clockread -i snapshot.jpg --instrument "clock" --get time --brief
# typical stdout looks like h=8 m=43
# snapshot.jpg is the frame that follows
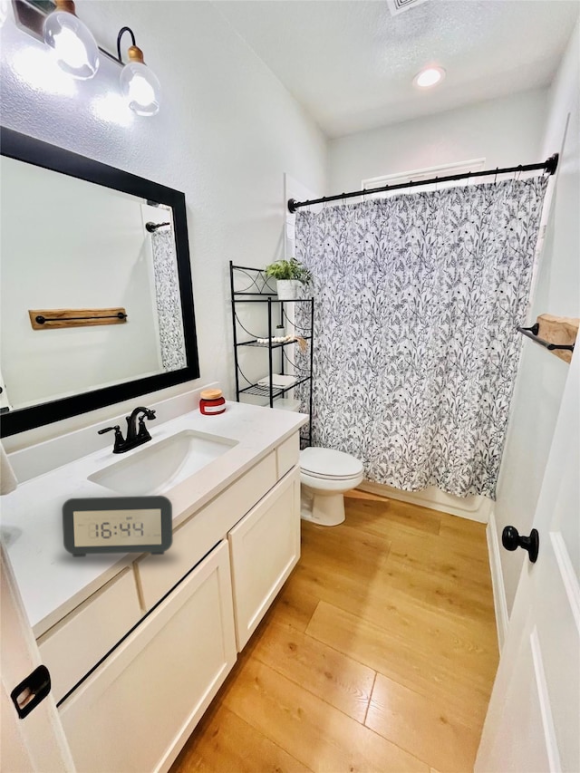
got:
h=16 m=44
